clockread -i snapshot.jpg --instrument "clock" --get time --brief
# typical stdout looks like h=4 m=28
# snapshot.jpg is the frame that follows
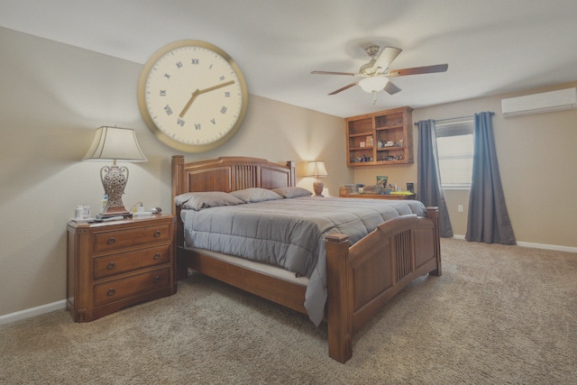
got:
h=7 m=12
